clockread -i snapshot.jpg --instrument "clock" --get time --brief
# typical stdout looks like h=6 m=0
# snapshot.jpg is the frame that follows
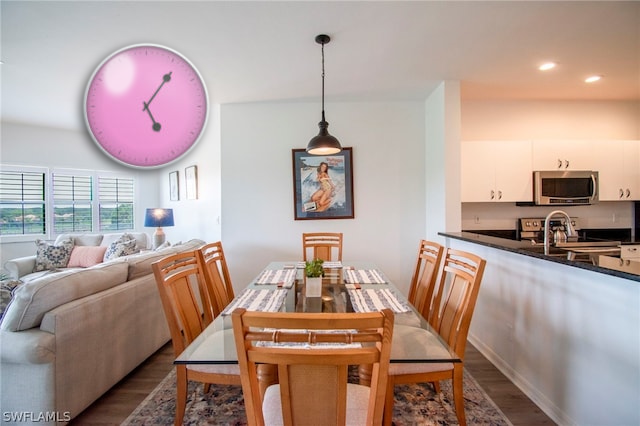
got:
h=5 m=6
